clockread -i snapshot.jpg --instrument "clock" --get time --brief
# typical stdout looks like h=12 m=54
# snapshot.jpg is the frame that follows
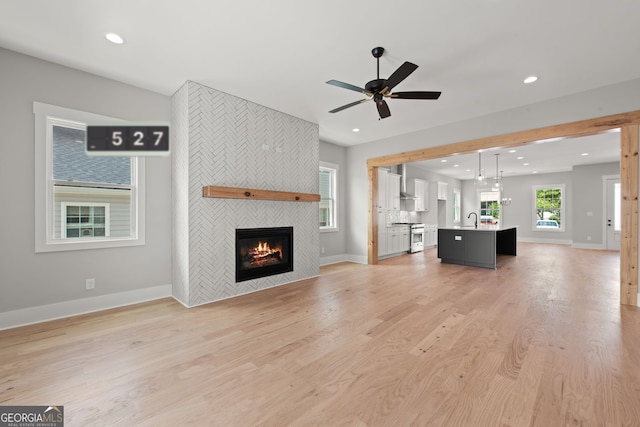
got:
h=5 m=27
